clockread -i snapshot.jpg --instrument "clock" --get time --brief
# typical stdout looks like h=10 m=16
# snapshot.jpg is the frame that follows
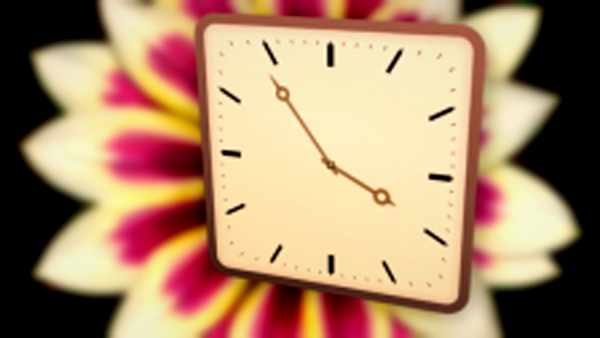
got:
h=3 m=54
